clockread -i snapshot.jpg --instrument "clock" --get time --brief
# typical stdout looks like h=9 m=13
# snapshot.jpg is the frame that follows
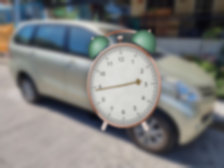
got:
h=2 m=44
